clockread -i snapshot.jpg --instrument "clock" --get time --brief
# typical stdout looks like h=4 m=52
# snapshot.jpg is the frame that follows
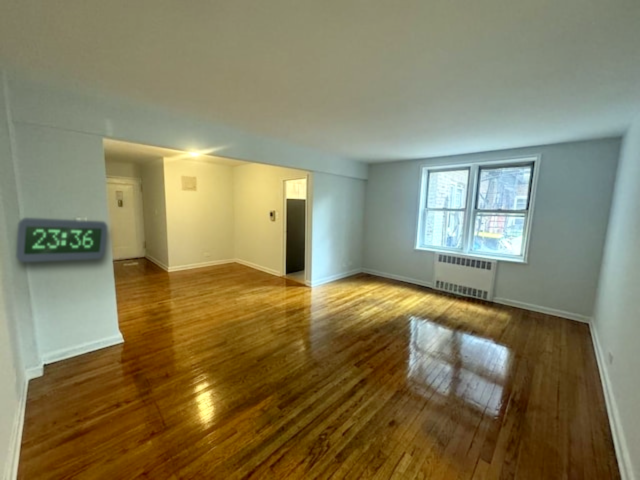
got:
h=23 m=36
